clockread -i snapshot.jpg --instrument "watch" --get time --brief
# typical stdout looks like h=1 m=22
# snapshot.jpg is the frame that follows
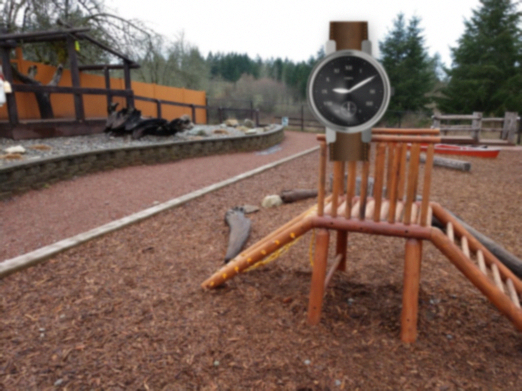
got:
h=9 m=10
